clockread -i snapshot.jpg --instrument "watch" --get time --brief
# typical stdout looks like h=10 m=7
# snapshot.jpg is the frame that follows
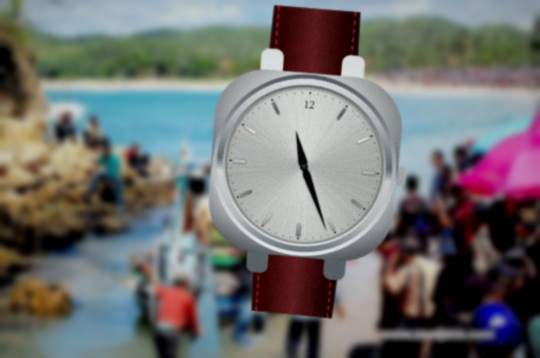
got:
h=11 m=26
